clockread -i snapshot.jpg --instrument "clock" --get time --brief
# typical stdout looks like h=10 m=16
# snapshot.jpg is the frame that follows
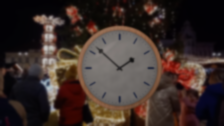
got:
h=1 m=52
